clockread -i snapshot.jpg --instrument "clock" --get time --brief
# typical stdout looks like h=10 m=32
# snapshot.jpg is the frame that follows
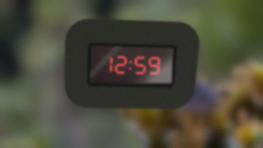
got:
h=12 m=59
